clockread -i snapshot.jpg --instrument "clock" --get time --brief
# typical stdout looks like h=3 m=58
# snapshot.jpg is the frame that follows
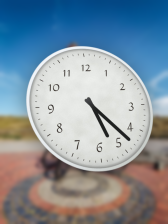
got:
h=5 m=23
